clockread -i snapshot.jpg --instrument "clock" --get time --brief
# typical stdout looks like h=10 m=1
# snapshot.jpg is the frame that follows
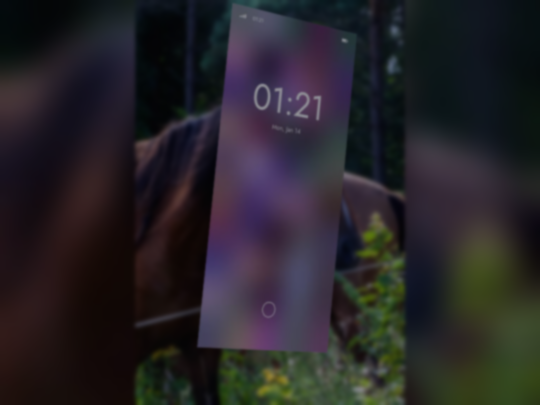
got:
h=1 m=21
